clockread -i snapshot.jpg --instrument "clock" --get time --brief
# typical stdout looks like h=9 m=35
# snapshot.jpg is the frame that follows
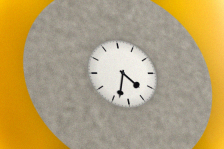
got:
h=4 m=33
